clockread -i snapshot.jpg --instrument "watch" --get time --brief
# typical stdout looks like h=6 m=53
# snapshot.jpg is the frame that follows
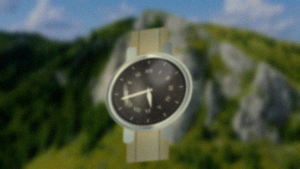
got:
h=5 m=43
